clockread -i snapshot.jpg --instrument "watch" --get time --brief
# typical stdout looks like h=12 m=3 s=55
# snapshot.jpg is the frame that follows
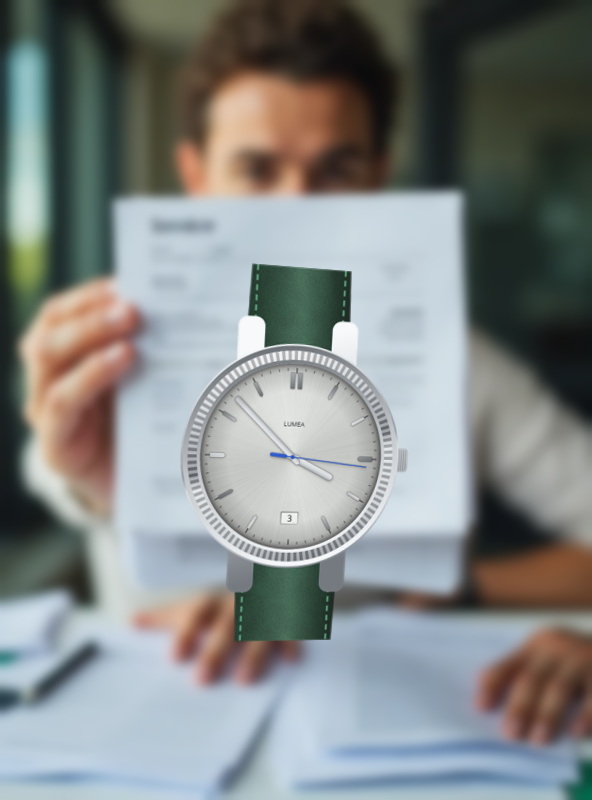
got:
h=3 m=52 s=16
